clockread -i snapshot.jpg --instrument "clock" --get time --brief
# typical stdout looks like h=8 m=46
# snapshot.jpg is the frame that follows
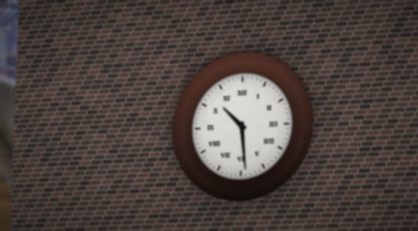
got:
h=10 m=29
